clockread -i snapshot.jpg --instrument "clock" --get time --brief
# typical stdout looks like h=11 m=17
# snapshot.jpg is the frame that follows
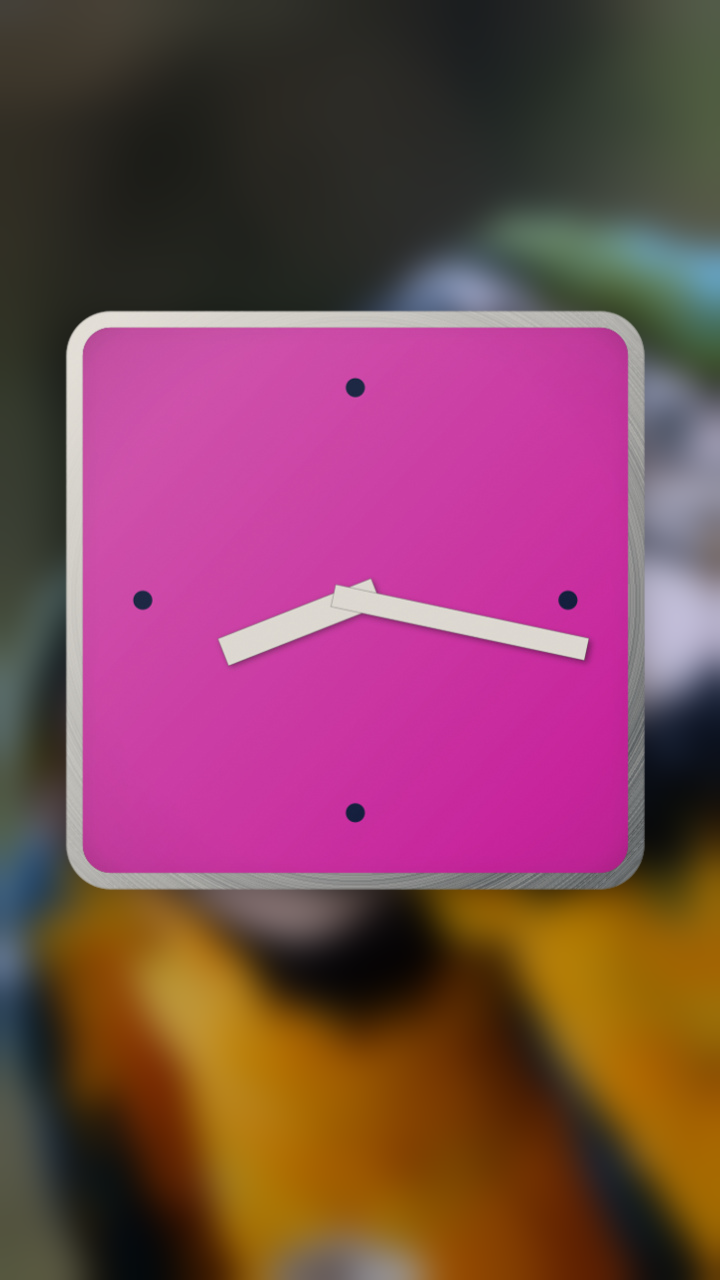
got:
h=8 m=17
